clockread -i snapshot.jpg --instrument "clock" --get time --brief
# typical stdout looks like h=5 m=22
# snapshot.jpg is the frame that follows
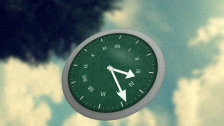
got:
h=3 m=24
